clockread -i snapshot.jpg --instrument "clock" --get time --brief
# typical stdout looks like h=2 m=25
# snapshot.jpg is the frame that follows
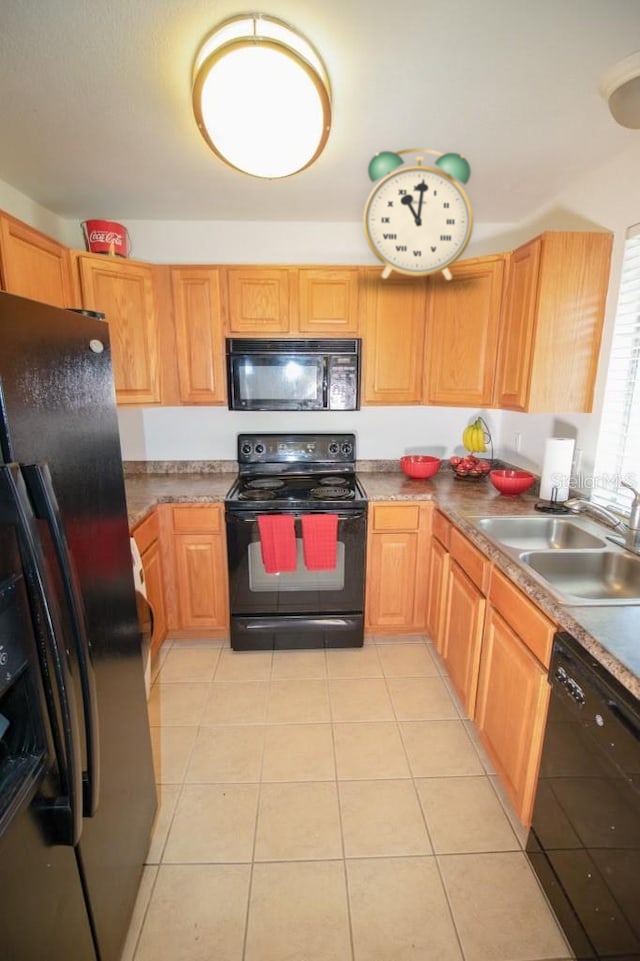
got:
h=11 m=1
